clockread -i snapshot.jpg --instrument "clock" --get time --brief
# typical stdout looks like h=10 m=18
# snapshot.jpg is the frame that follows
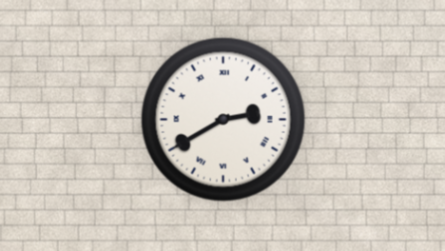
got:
h=2 m=40
